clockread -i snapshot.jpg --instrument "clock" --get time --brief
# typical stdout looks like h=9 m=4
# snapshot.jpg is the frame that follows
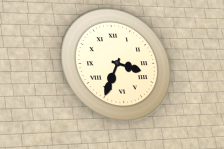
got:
h=3 m=35
